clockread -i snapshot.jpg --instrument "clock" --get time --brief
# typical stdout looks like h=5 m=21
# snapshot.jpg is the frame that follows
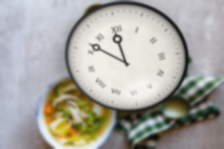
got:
h=11 m=52
